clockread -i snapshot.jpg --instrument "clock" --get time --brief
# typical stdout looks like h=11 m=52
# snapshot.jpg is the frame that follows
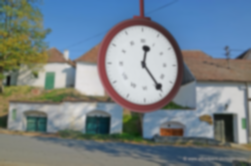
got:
h=12 m=24
